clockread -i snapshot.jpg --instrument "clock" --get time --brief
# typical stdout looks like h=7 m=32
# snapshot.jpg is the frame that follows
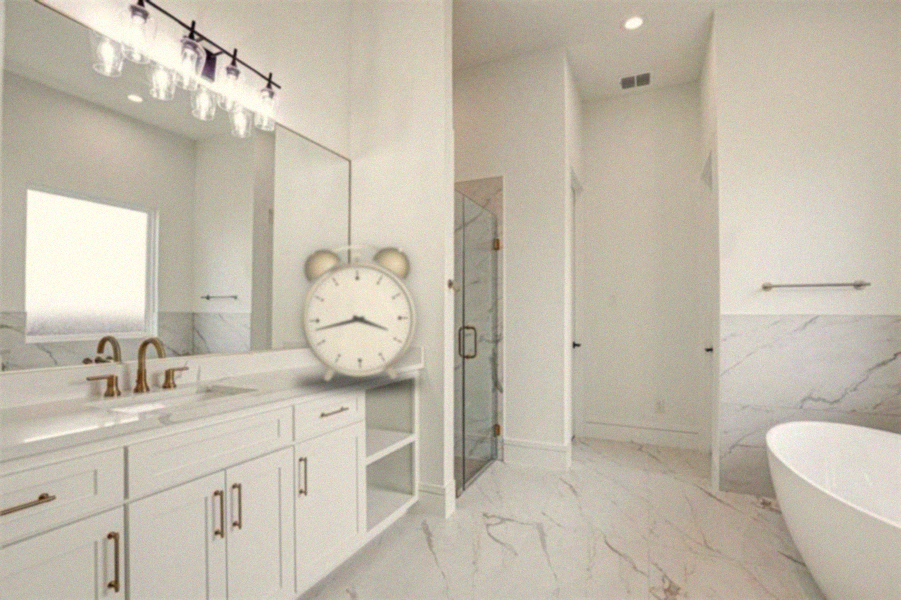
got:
h=3 m=43
